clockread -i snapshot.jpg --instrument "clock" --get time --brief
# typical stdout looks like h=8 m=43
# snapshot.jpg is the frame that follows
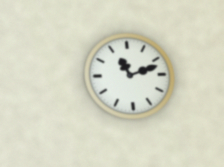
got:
h=11 m=12
